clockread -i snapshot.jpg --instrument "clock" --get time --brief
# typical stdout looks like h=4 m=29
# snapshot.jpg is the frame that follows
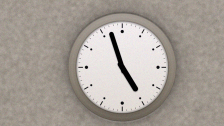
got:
h=4 m=57
